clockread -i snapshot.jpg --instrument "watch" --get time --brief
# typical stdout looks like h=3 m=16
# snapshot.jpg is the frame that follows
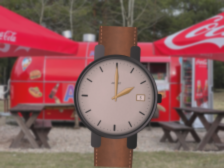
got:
h=2 m=0
